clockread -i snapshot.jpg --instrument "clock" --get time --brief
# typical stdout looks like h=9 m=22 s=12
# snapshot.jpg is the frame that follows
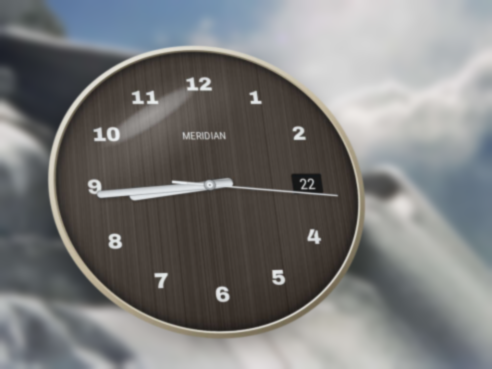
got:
h=8 m=44 s=16
